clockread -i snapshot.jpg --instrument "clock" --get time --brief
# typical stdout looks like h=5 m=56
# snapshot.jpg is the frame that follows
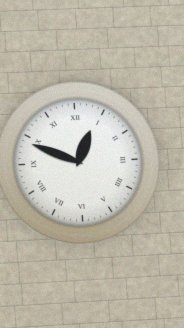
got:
h=12 m=49
